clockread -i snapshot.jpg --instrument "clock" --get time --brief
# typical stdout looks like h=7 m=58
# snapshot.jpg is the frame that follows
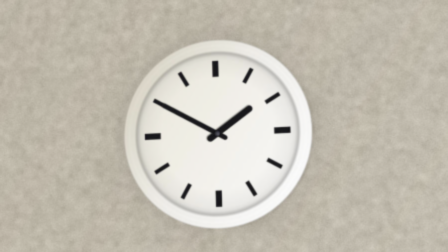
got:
h=1 m=50
